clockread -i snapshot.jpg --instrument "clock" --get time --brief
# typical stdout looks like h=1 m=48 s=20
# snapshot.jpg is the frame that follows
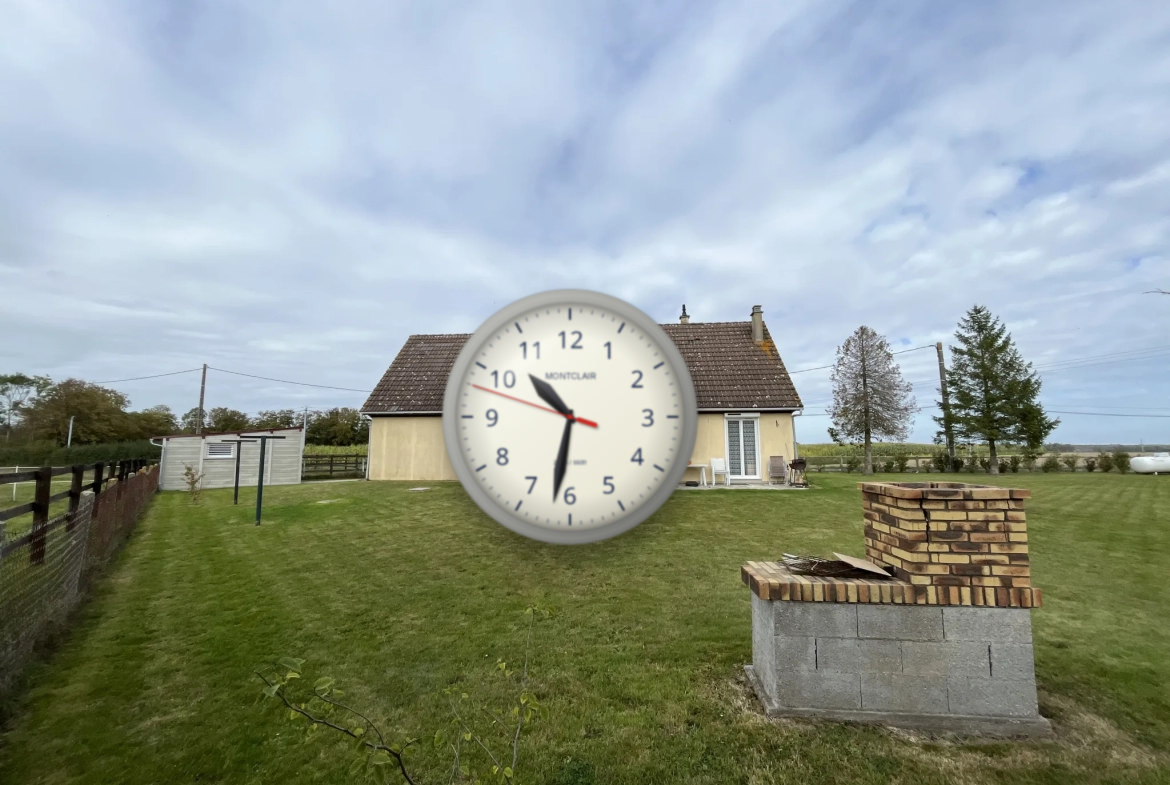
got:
h=10 m=31 s=48
